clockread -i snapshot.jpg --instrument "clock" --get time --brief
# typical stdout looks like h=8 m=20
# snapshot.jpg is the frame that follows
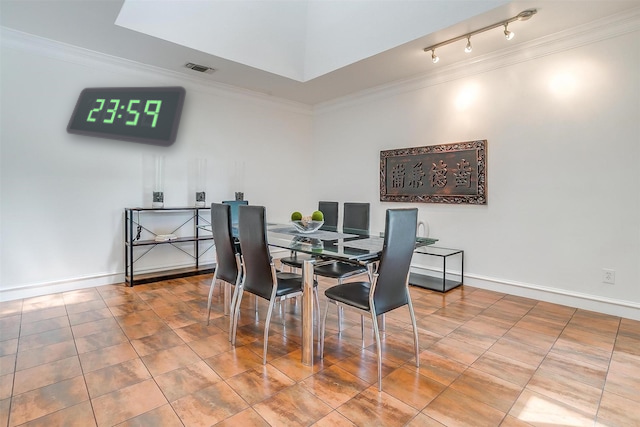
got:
h=23 m=59
